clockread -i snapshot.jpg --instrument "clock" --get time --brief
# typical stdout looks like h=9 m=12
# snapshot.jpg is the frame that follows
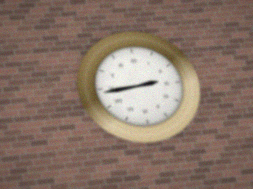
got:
h=2 m=44
